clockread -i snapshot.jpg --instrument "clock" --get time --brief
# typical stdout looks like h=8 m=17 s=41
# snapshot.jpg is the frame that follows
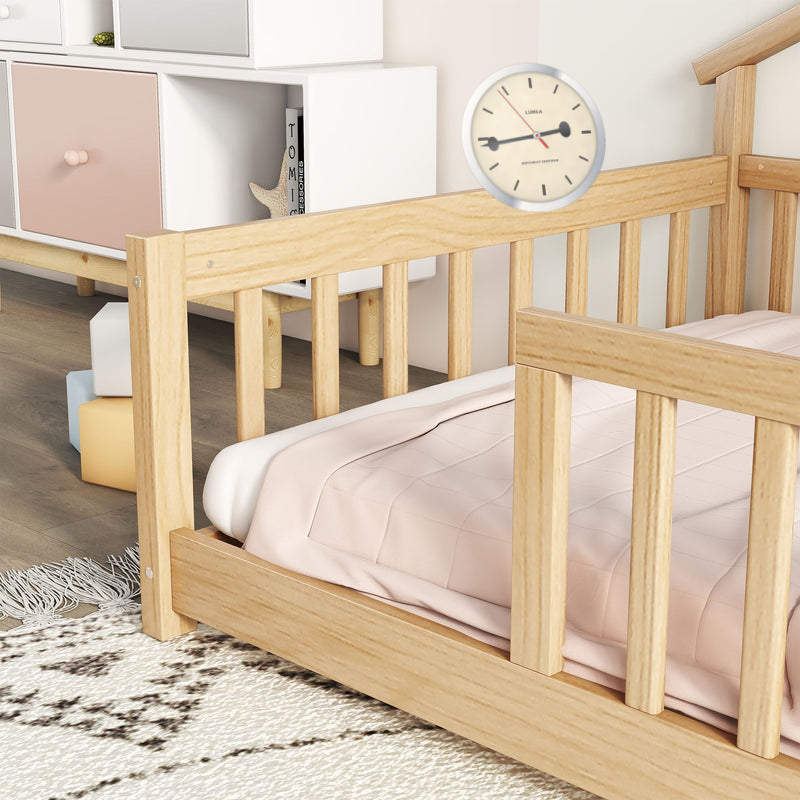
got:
h=2 m=43 s=54
